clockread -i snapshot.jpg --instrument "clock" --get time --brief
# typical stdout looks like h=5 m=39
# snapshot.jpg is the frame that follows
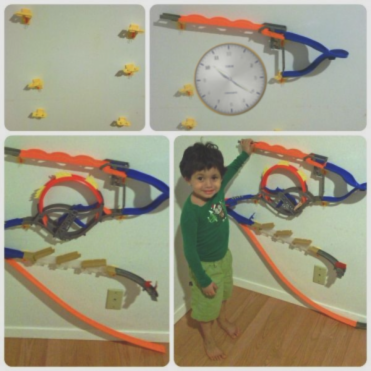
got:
h=10 m=21
